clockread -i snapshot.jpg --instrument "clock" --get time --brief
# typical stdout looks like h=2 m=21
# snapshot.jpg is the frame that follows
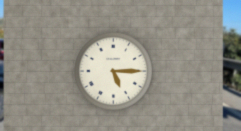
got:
h=5 m=15
